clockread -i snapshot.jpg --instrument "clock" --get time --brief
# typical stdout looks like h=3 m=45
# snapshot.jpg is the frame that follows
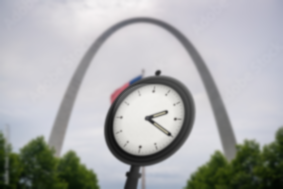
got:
h=2 m=20
